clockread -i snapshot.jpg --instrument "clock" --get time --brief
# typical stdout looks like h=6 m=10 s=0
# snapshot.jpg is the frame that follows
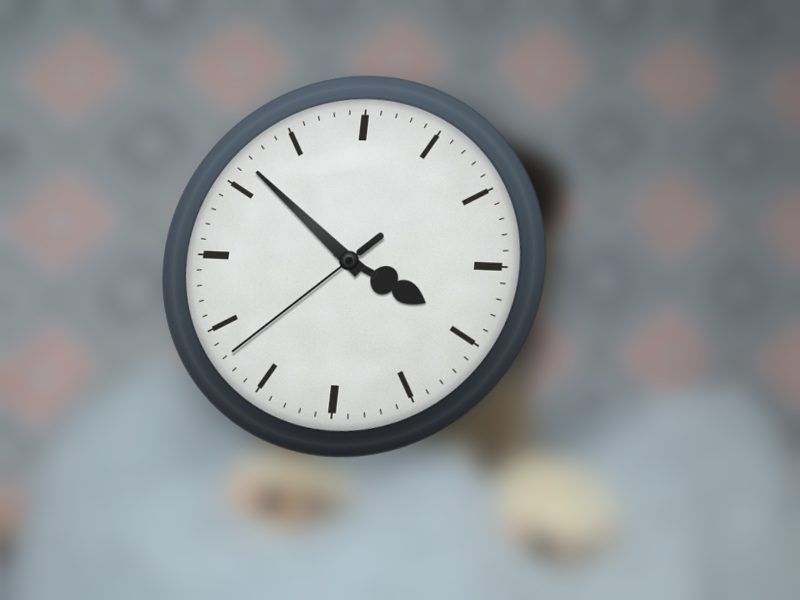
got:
h=3 m=51 s=38
